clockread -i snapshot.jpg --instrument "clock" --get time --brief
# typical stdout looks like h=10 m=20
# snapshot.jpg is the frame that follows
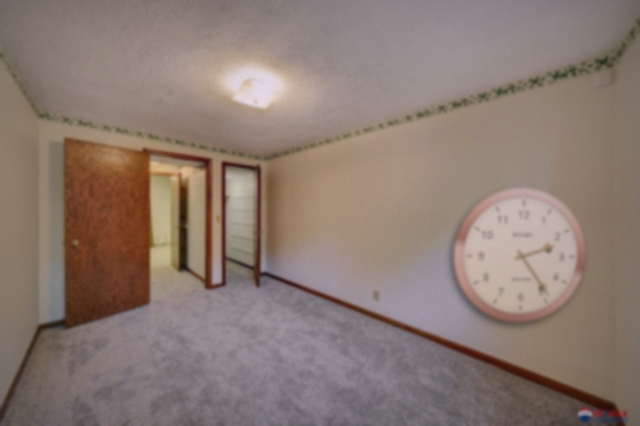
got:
h=2 m=24
